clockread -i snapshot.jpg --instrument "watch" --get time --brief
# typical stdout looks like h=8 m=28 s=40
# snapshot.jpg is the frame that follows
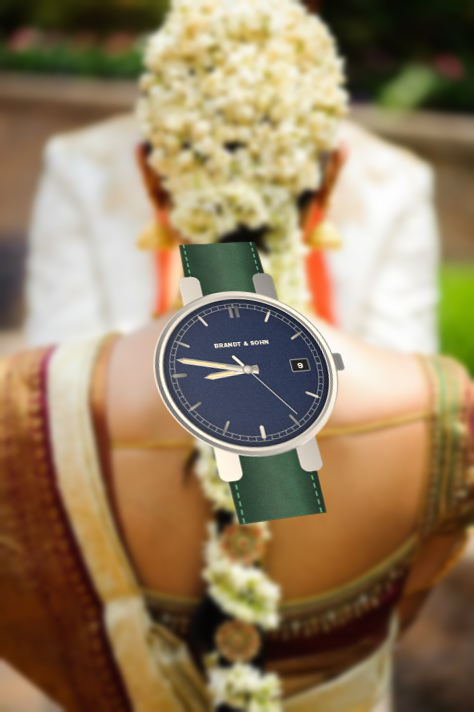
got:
h=8 m=47 s=24
